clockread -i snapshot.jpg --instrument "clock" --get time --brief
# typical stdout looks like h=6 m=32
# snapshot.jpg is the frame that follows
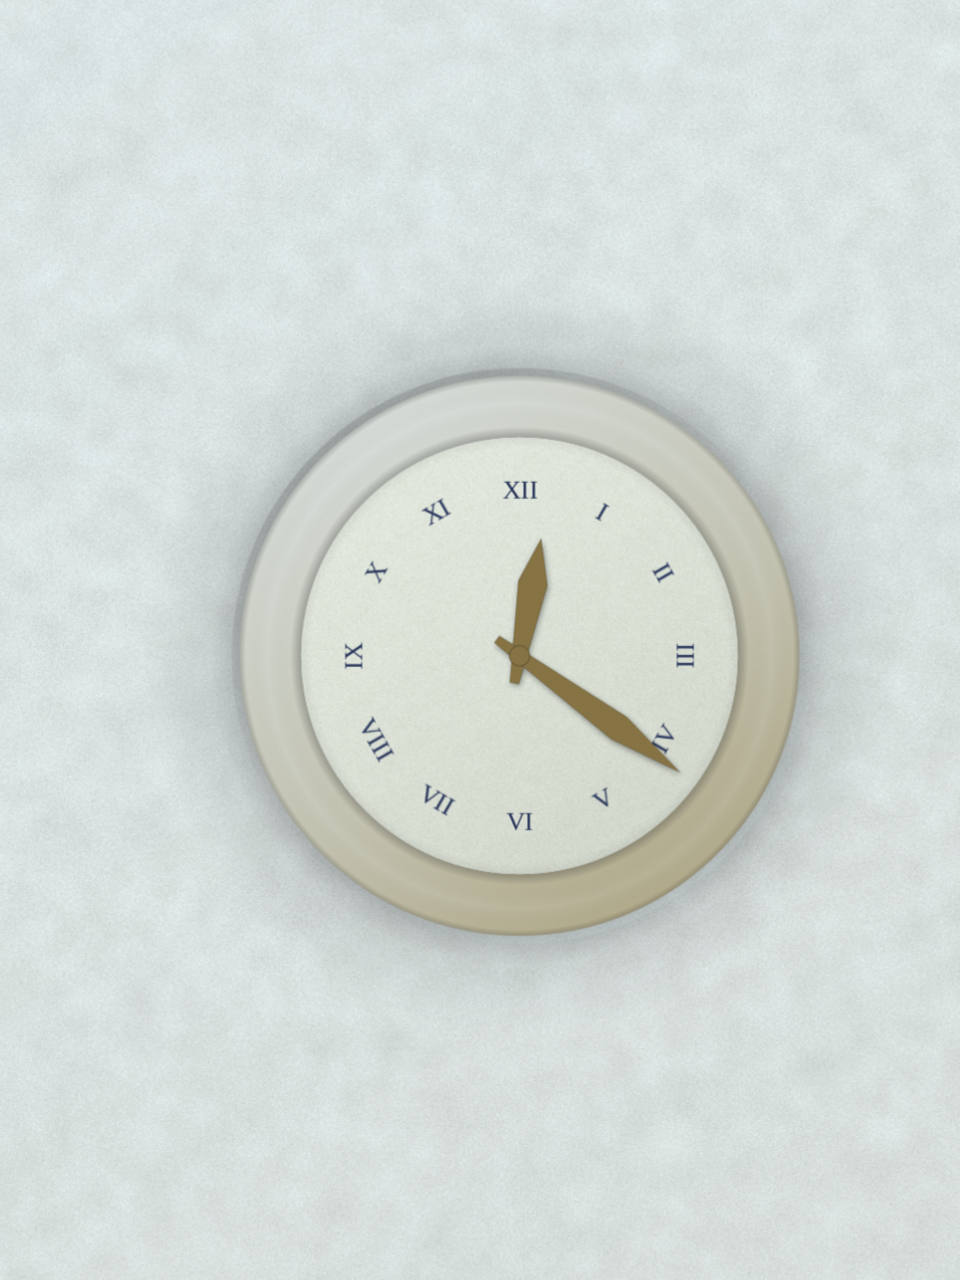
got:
h=12 m=21
